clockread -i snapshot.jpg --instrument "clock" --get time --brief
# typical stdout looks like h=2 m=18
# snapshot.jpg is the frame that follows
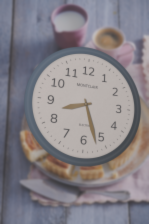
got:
h=8 m=27
